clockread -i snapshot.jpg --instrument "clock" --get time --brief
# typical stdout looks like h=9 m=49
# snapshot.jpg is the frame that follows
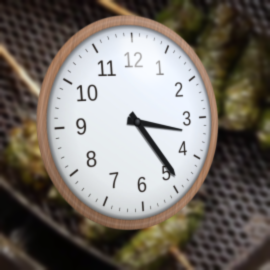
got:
h=3 m=24
